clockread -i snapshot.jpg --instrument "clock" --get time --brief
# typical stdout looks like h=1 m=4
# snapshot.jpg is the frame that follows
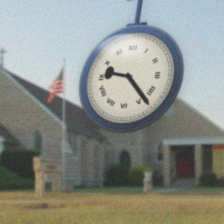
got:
h=9 m=23
